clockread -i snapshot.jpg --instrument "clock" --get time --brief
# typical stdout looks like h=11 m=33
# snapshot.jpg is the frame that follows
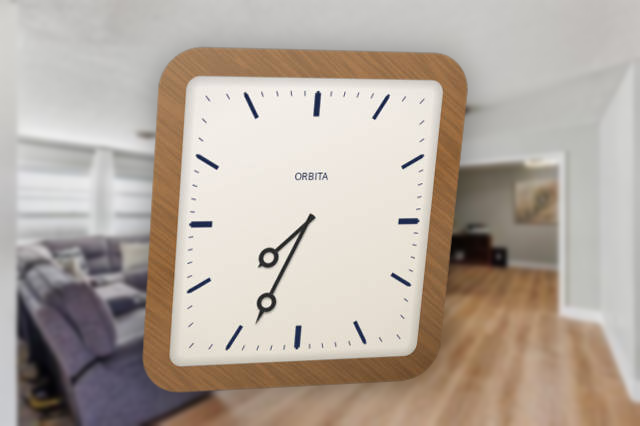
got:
h=7 m=34
